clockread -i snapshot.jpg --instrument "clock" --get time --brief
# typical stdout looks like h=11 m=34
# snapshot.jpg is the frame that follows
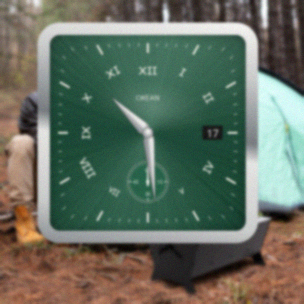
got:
h=10 m=29
